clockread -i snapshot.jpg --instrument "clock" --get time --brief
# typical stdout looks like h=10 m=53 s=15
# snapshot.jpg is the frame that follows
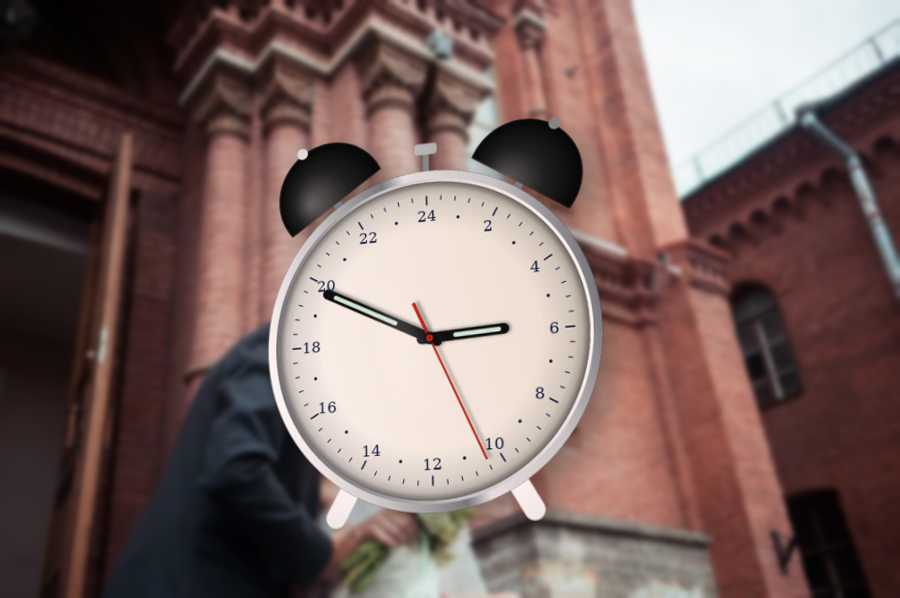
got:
h=5 m=49 s=26
